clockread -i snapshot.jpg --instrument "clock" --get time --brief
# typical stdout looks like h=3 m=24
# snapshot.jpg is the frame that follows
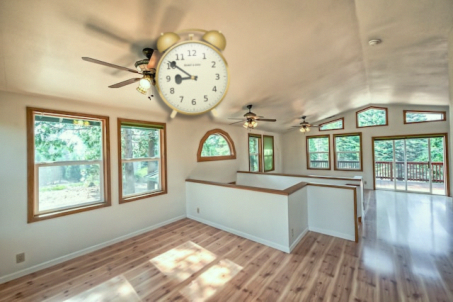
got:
h=8 m=51
